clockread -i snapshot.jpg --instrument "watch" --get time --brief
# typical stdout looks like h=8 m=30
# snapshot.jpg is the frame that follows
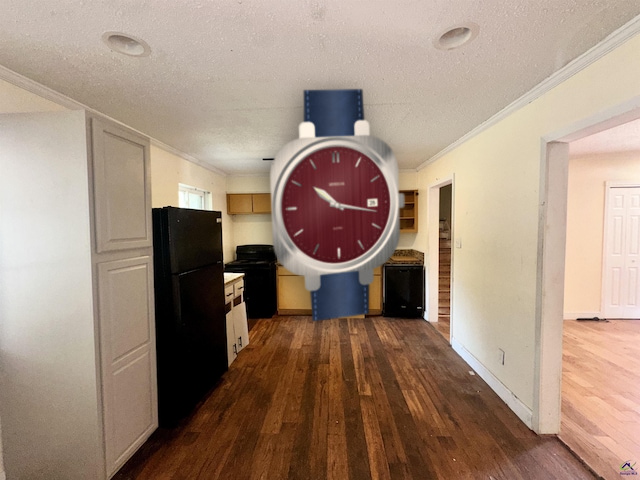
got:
h=10 m=17
